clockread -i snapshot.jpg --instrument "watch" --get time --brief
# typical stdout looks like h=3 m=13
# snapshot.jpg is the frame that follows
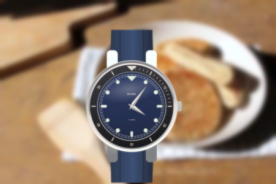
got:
h=4 m=6
